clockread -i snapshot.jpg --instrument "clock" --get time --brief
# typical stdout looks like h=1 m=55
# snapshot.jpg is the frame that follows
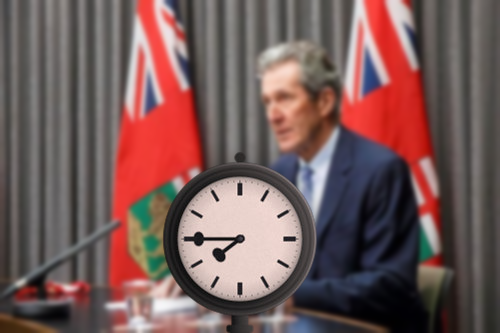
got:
h=7 m=45
